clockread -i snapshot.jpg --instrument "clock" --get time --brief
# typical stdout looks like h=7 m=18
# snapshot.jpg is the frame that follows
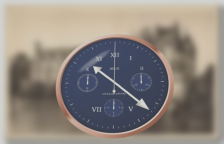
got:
h=10 m=22
